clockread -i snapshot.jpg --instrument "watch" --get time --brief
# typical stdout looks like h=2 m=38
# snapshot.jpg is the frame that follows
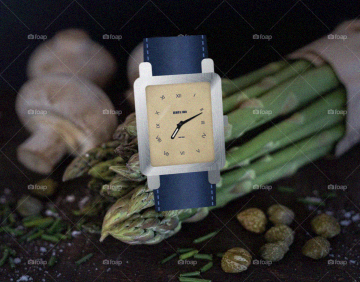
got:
h=7 m=11
